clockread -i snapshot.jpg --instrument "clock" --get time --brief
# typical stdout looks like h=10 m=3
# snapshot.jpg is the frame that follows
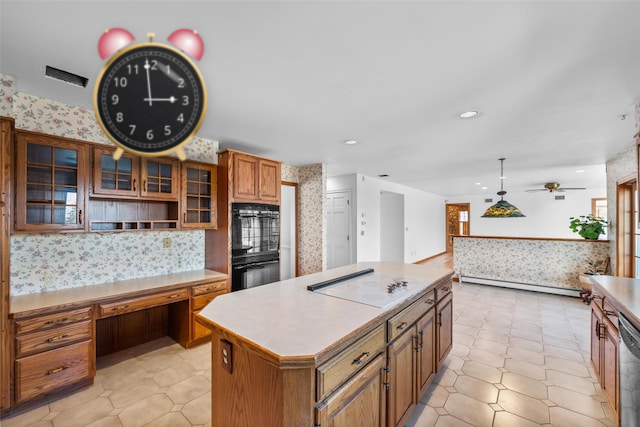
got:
h=2 m=59
